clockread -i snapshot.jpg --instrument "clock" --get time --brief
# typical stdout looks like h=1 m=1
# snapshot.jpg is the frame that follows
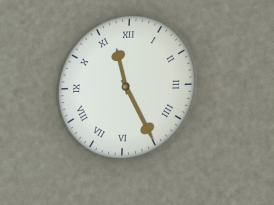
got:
h=11 m=25
